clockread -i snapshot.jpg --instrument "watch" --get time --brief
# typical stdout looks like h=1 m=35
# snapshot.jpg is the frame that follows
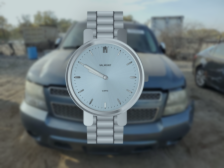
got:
h=9 m=50
